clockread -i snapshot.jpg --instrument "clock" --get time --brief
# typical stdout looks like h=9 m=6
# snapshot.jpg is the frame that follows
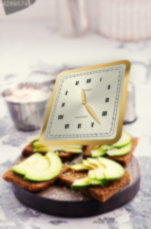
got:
h=11 m=23
